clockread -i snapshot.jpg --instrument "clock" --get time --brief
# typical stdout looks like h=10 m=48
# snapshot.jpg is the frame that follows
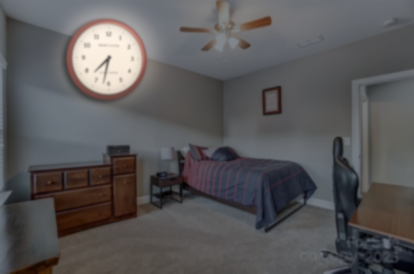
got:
h=7 m=32
